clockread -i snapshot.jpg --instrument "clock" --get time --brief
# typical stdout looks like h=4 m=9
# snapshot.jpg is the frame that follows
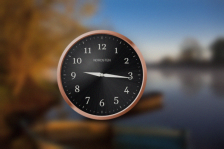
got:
h=9 m=16
